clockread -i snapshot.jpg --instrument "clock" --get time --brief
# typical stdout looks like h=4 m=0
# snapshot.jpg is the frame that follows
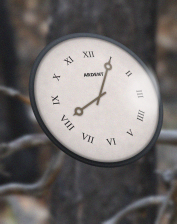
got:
h=8 m=5
